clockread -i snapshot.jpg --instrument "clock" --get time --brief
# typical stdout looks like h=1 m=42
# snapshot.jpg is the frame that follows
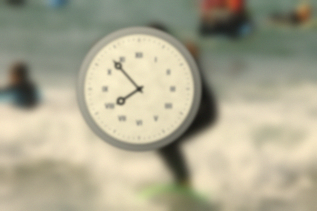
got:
h=7 m=53
